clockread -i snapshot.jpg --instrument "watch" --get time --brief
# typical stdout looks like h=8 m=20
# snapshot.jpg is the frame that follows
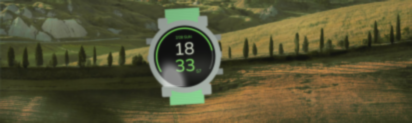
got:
h=18 m=33
